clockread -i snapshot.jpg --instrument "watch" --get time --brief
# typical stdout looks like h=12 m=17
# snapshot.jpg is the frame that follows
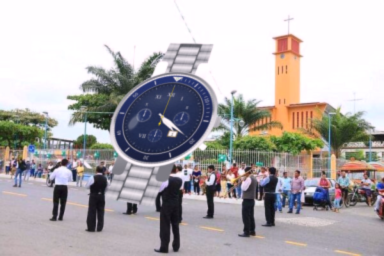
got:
h=4 m=20
